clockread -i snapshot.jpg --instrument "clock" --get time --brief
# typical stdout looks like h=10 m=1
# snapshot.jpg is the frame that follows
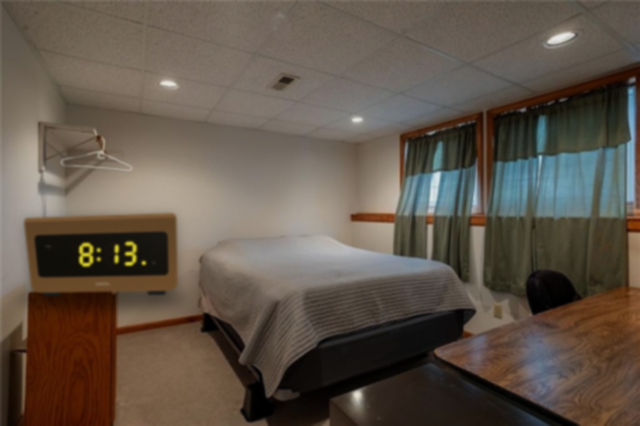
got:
h=8 m=13
